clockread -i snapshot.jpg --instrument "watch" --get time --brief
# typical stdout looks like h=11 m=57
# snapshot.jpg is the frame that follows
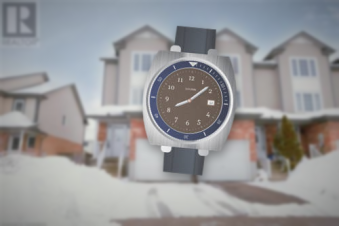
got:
h=8 m=8
